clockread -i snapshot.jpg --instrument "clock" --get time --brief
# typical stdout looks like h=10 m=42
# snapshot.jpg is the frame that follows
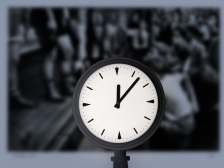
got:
h=12 m=7
